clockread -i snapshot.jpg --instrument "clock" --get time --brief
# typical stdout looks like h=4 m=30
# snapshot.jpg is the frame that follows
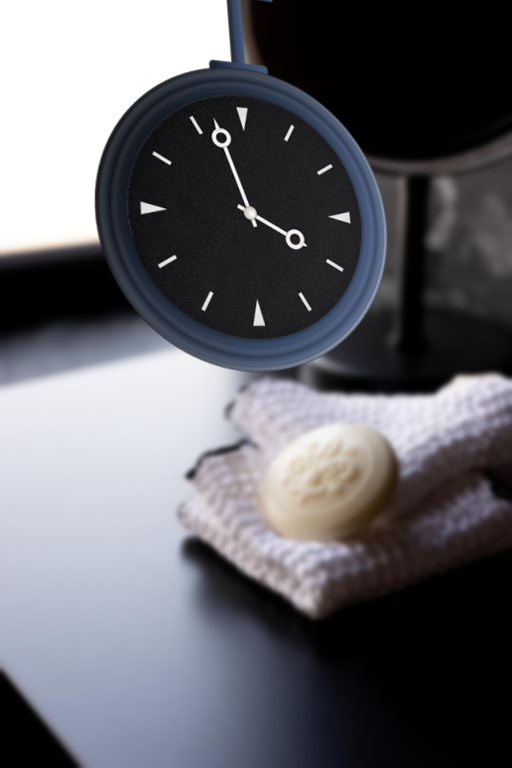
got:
h=3 m=57
